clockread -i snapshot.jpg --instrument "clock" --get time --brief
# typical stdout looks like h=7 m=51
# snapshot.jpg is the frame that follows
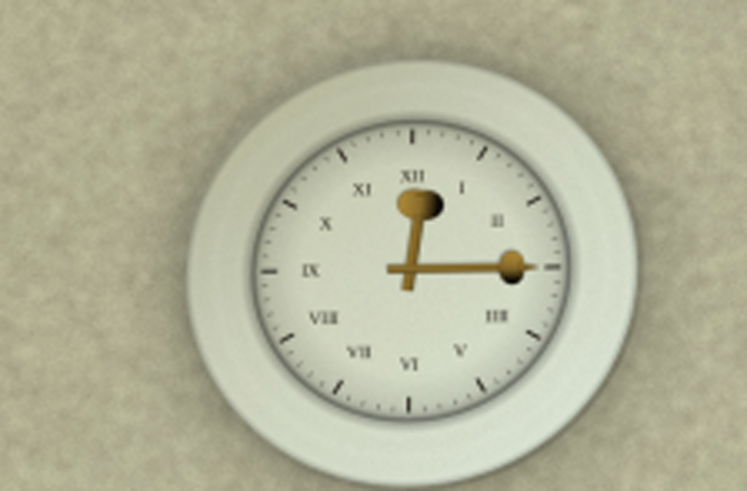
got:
h=12 m=15
